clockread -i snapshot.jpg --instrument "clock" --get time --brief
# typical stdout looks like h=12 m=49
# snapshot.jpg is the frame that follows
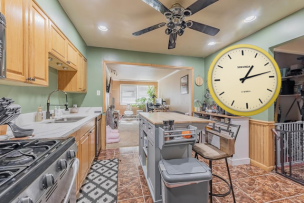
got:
h=1 m=13
